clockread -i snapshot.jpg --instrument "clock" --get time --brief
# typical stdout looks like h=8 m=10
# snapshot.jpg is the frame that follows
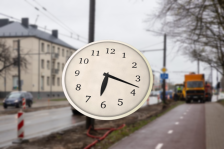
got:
h=6 m=18
